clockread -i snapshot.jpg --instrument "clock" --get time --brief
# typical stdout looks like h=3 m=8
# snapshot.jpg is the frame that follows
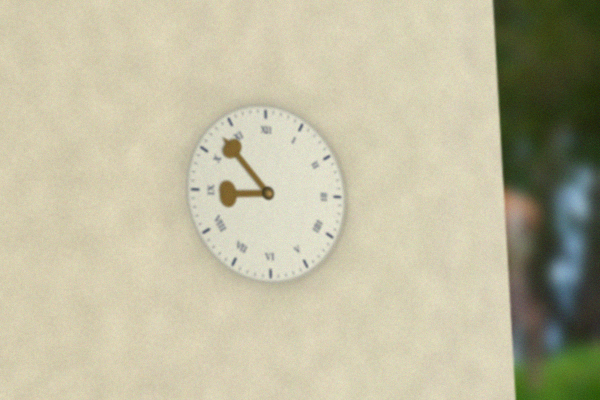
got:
h=8 m=53
